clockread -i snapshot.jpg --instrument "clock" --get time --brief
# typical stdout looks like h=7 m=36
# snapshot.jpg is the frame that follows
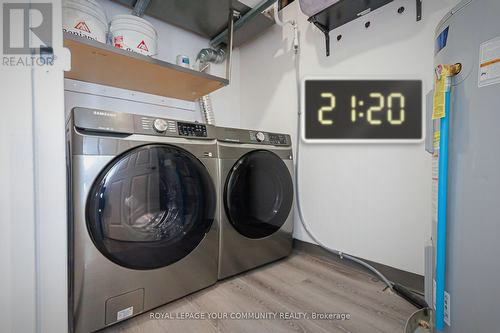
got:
h=21 m=20
